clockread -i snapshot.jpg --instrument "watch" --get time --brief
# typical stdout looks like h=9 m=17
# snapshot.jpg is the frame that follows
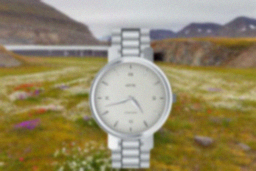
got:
h=4 m=42
